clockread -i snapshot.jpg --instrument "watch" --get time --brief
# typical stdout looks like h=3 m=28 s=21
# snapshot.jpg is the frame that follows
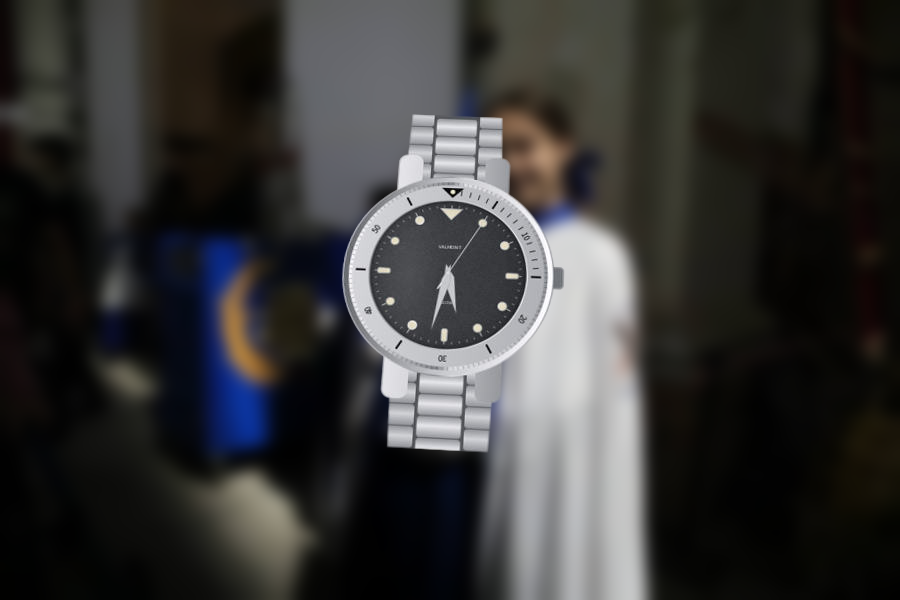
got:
h=5 m=32 s=5
